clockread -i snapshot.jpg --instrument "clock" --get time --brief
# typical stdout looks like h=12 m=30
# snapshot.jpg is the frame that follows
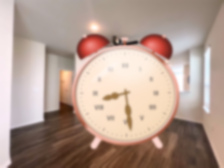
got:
h=8 m=29
